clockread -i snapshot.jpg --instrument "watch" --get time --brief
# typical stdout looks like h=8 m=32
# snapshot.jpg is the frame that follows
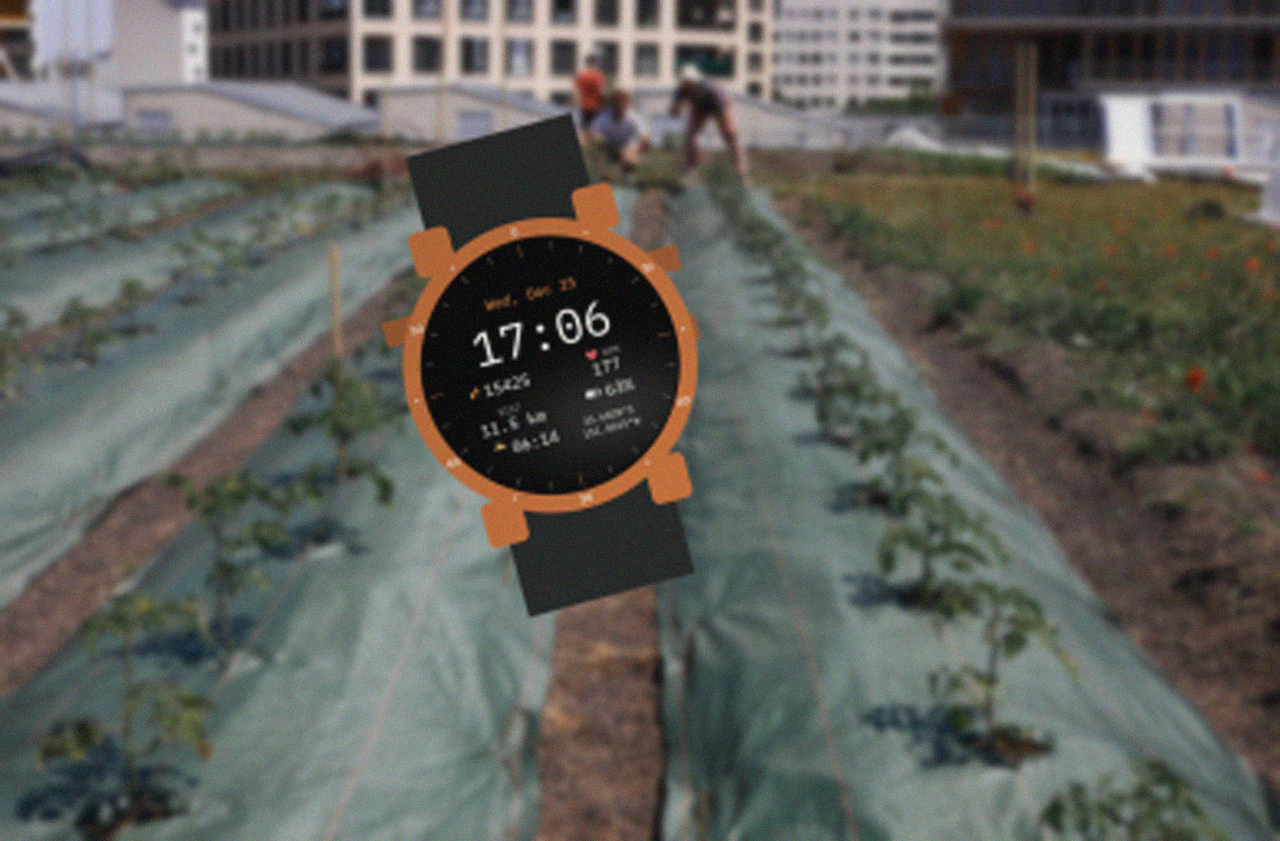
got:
h=17 m=6
